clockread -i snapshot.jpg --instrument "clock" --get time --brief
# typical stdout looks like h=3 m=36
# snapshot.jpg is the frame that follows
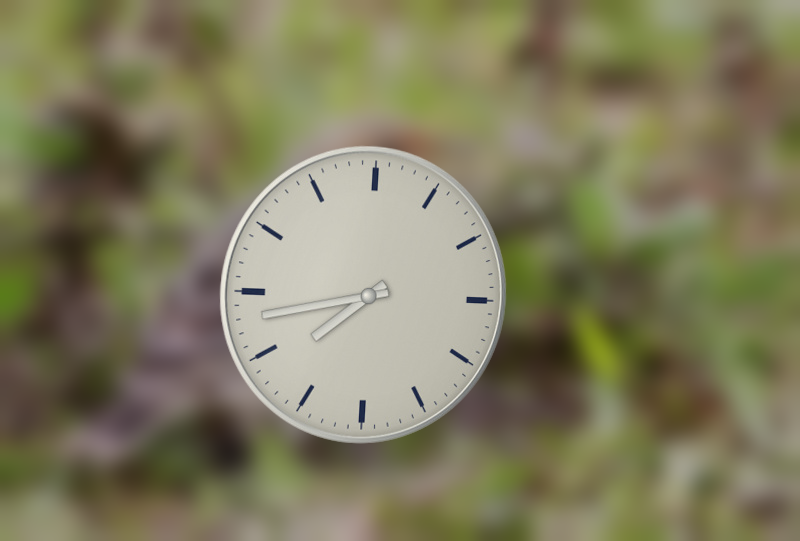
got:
h=7 m=43
